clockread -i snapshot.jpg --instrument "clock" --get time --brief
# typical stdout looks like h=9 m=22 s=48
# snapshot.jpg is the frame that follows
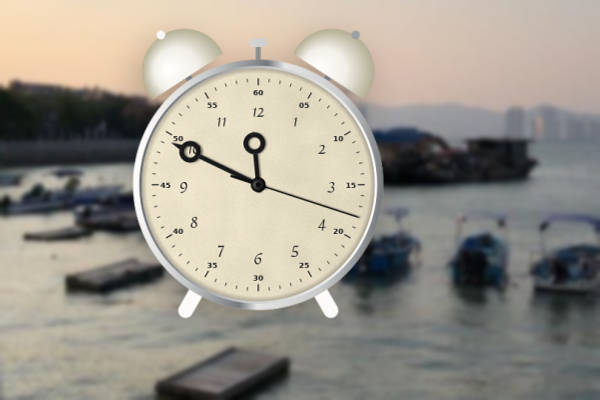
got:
h=11 m=49 s=18
